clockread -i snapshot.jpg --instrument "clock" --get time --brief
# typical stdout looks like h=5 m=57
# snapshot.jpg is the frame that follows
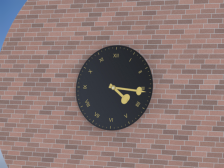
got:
h=4 m=16
